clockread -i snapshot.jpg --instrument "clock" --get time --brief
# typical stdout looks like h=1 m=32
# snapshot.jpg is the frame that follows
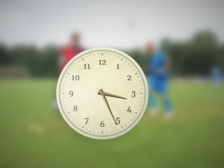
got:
h=3 m=26
